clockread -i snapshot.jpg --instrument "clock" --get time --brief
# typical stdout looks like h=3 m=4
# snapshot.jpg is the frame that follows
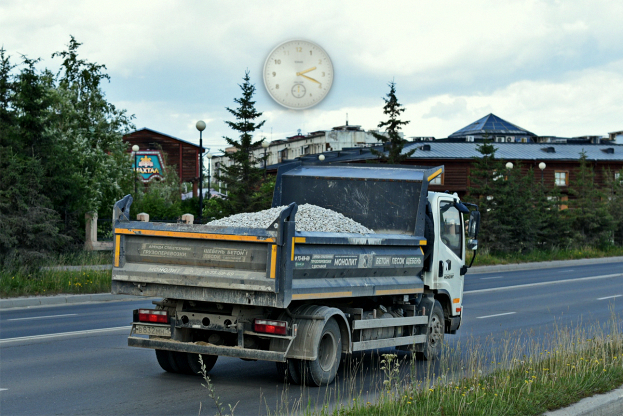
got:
h=2 m=19
